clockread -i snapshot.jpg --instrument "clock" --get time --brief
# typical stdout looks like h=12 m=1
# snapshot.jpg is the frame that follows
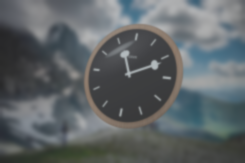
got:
h=11 m=11
